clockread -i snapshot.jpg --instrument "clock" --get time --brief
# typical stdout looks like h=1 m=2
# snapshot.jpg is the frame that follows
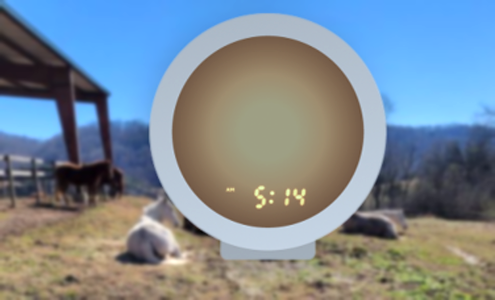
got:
h=5 m=14
